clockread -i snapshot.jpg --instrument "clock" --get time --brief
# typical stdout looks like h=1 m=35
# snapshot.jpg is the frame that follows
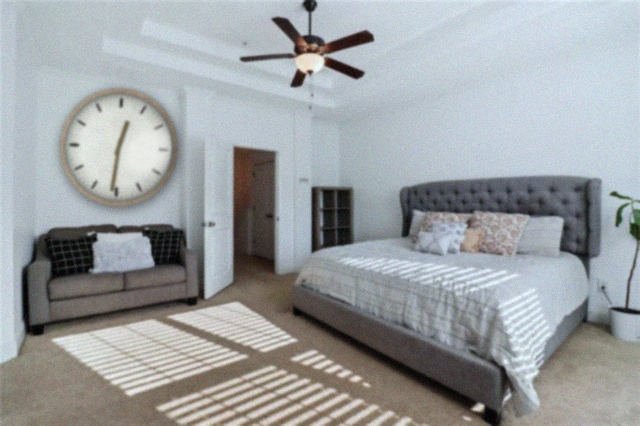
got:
h=12 m=31
